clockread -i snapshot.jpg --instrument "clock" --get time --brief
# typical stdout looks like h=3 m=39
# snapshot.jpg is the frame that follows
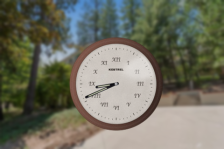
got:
h=8 m=41
